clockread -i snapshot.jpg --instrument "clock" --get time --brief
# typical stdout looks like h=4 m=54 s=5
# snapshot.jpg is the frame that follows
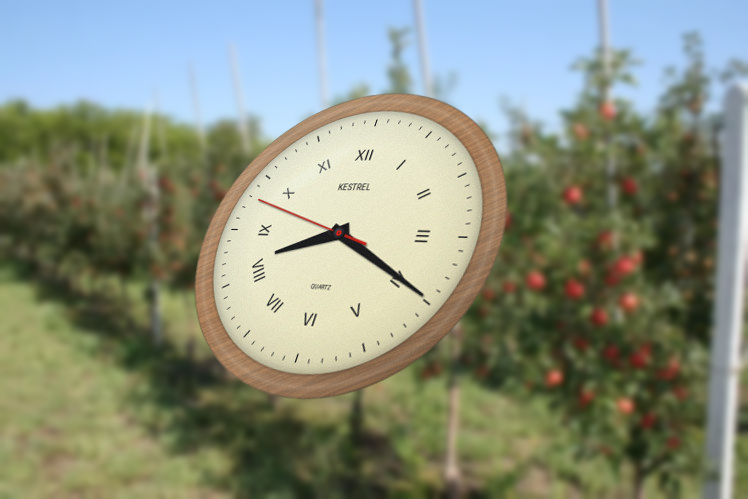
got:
h=8 m=19 s=48
